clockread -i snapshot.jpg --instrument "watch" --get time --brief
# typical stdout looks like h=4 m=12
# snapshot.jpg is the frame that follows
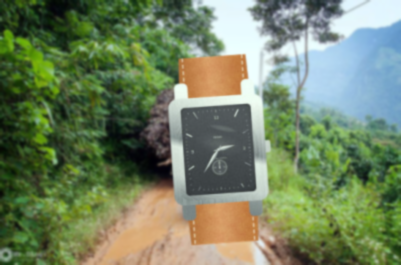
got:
h=2 m=36
